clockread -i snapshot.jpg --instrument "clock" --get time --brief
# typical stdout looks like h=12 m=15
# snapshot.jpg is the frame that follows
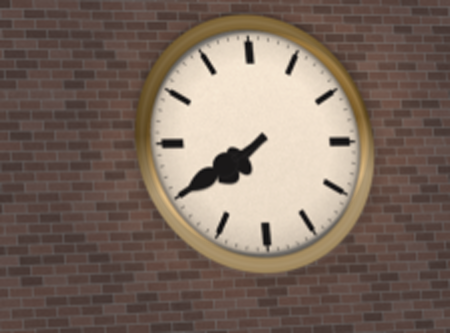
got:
h=7 m=40
